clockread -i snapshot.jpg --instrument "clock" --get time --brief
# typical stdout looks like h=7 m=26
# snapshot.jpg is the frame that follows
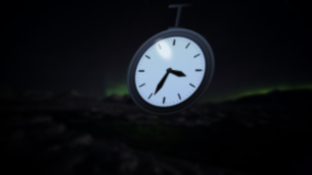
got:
h=3 m=34
